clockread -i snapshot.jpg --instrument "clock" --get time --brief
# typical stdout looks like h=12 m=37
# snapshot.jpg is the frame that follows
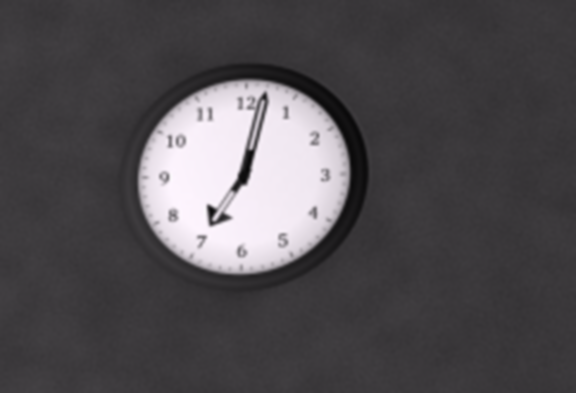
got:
h=7 m=2
